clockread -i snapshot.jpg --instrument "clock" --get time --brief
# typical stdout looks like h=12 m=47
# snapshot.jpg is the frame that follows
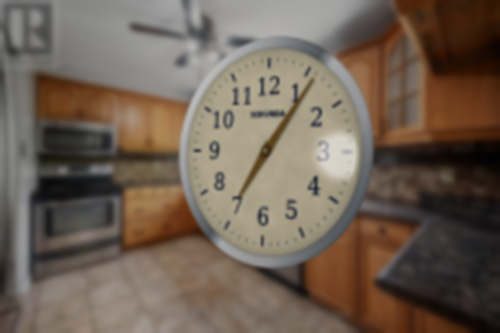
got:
h=7 m=6
